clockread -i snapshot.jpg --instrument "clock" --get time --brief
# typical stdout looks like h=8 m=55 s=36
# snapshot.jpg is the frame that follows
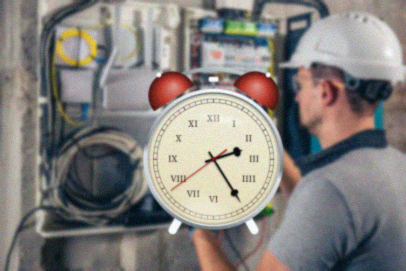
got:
h=2 m=24 s=39
